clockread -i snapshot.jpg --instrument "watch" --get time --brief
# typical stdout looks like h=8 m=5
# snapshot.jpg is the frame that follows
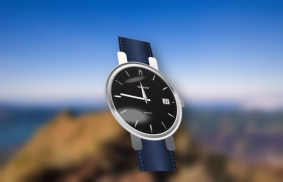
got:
h=11 m=46
